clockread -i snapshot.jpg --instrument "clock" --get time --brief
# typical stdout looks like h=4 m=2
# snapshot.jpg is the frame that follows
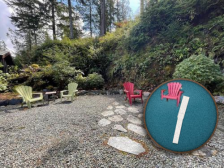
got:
h=12 m=32
